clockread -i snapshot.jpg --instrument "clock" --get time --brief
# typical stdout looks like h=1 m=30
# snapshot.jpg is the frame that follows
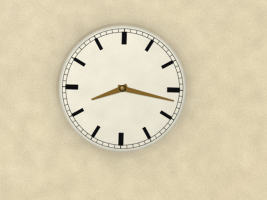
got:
h=8 m=17
